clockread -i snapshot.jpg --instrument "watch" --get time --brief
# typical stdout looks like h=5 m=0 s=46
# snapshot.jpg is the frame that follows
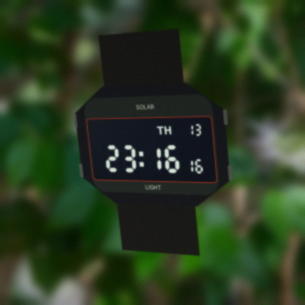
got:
h=23 m=16 s=16
